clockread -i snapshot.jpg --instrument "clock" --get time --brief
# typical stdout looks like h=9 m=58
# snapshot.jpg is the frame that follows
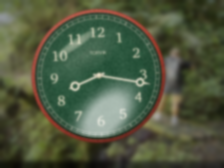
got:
h=8 m=17
